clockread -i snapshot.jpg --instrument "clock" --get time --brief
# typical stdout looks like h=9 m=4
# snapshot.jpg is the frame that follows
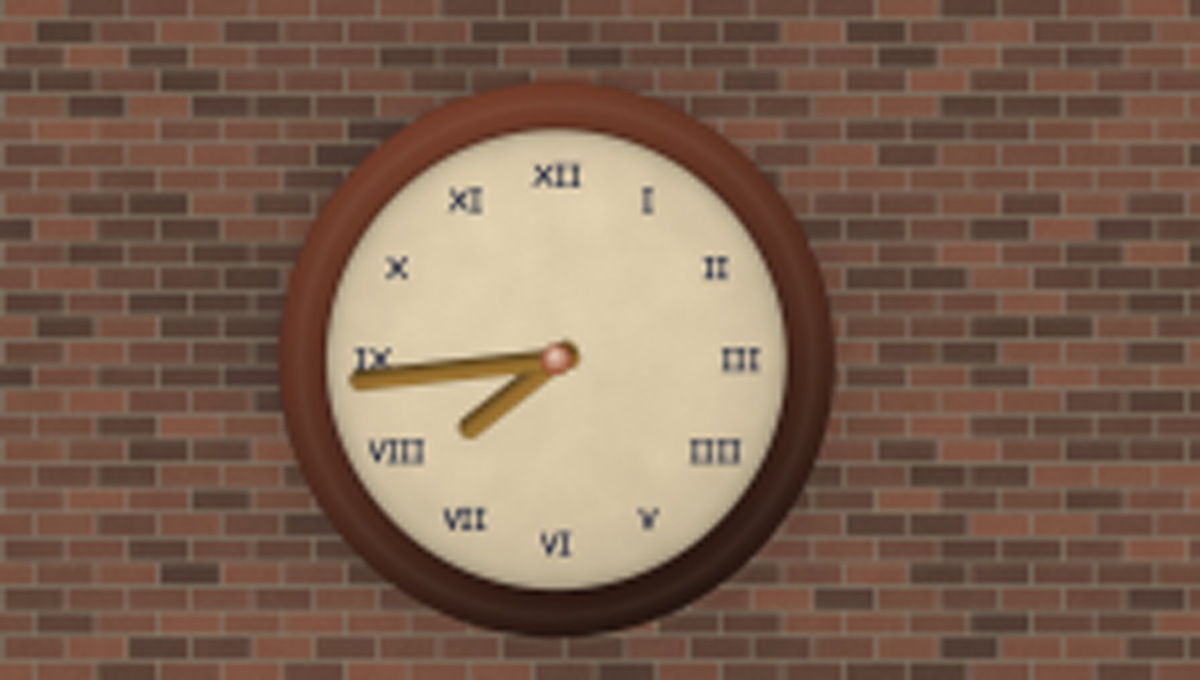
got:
h=7 m=44
